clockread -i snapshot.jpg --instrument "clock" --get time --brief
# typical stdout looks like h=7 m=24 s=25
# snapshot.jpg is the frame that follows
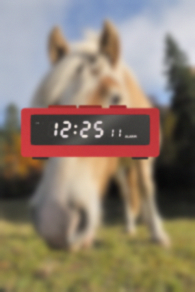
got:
h=12 m=25 s=11
